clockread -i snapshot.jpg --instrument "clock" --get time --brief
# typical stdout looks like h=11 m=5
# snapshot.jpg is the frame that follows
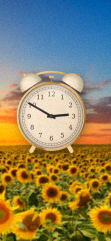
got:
h=2 m=50
